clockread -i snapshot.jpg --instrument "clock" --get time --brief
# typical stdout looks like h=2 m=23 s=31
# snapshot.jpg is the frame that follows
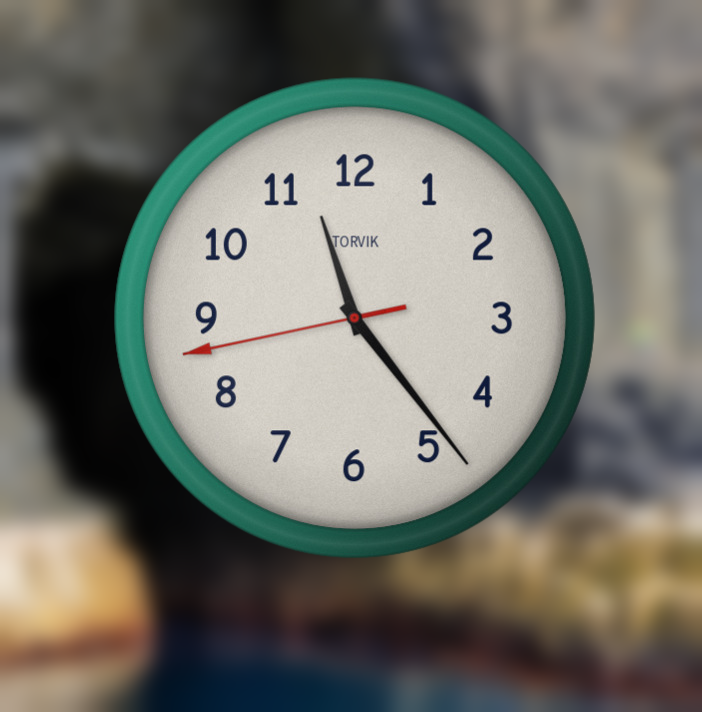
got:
h=11 m=23 s=43
